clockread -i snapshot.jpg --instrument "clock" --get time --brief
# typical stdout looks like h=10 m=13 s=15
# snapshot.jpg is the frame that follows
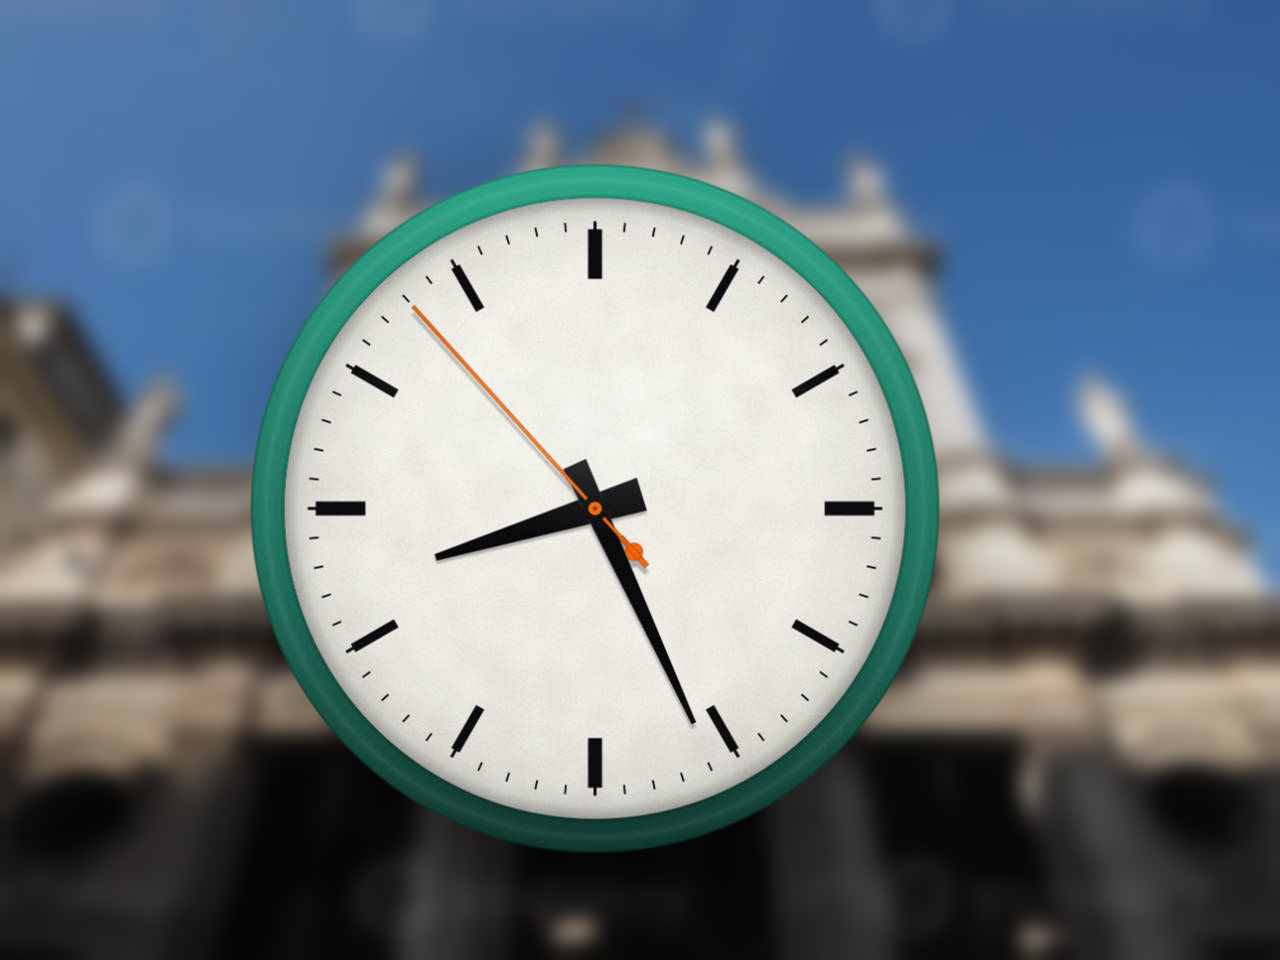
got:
h=8 m=25 s=53
